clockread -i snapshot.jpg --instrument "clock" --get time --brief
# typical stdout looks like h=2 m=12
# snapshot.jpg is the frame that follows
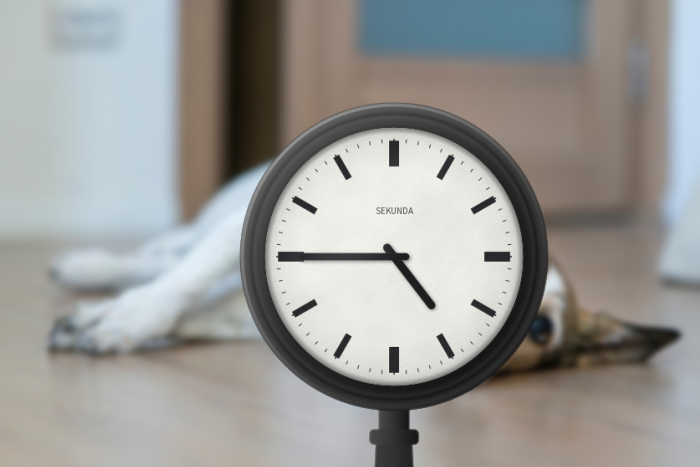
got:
h=4 m=45
